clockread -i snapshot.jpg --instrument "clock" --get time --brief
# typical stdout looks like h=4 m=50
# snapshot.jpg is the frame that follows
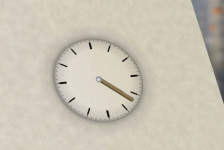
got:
h=4 m=22
